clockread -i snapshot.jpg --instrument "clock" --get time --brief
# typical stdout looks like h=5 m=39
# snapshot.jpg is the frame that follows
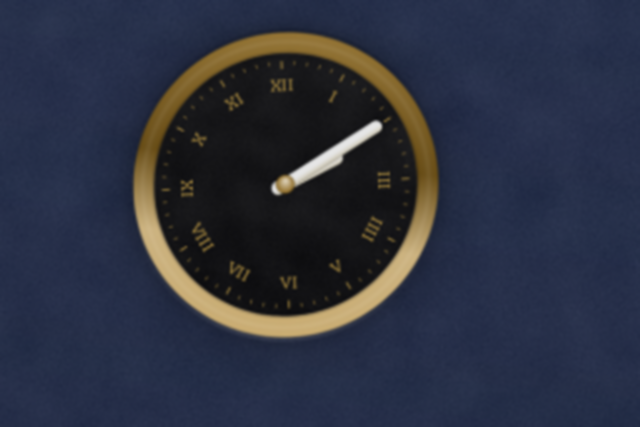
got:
h=2 m=10
